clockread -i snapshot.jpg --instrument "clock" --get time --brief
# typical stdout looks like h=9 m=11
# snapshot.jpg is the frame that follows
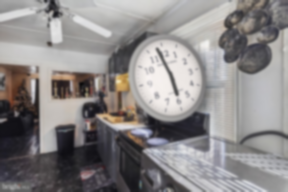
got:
h=5 m=58
